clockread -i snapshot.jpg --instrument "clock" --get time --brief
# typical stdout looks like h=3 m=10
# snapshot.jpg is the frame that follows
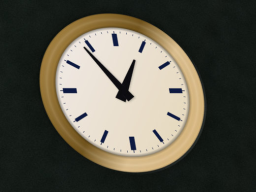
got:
h=12 m=54
